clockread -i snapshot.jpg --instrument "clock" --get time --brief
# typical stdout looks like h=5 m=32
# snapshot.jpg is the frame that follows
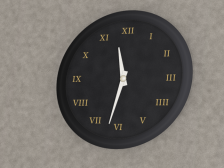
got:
h=11 m=32
